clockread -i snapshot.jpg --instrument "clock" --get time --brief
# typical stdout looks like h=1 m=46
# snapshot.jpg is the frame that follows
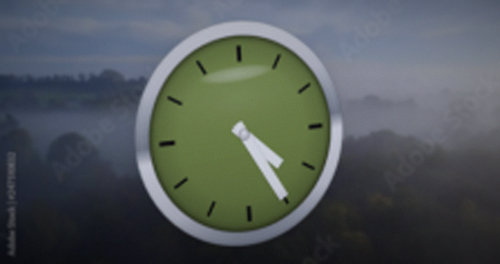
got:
h=4 m=25
